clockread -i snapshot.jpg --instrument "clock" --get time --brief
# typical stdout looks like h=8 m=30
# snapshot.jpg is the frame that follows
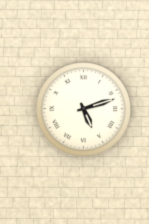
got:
h=5 m=12
